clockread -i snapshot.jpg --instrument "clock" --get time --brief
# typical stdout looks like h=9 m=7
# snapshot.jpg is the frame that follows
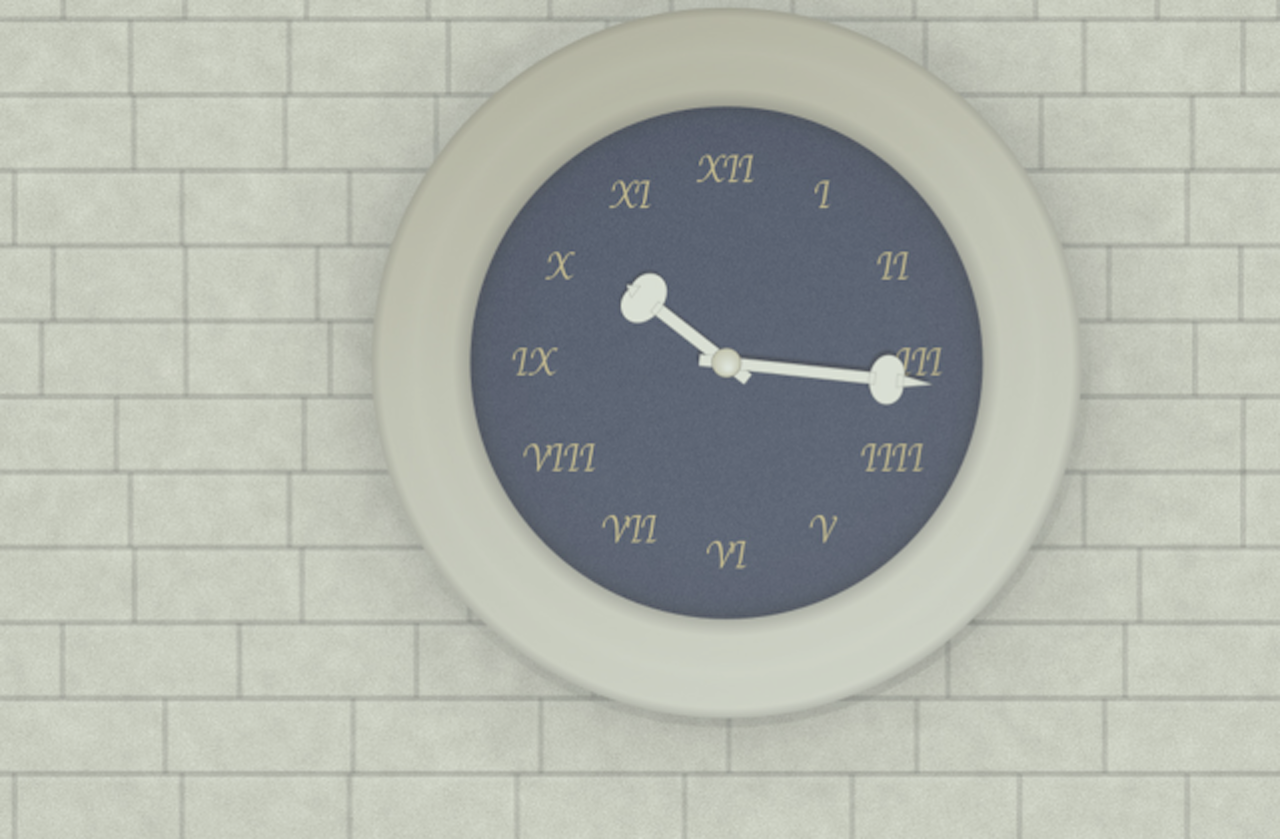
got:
h=10 m=16
